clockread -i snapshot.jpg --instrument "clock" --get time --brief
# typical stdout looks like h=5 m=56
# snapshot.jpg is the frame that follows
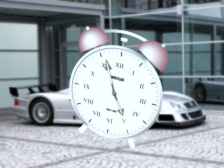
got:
h=4 m=56
